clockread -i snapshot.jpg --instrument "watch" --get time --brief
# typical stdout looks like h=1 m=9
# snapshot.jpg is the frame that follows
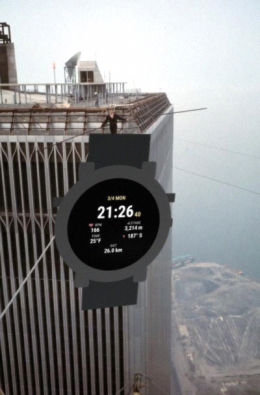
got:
h=21 m=26
